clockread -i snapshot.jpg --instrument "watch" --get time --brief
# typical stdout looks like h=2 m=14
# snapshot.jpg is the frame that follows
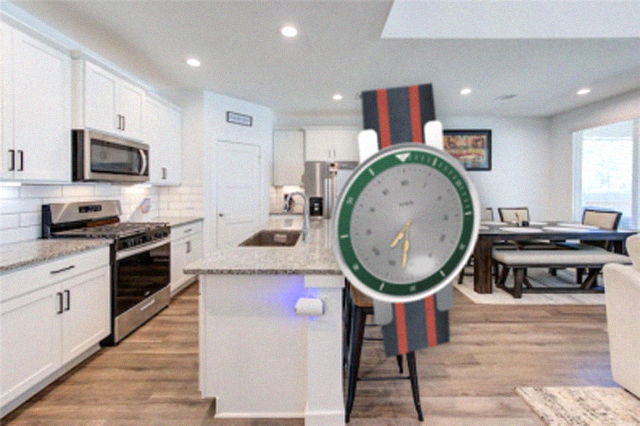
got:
h=7 m=32
